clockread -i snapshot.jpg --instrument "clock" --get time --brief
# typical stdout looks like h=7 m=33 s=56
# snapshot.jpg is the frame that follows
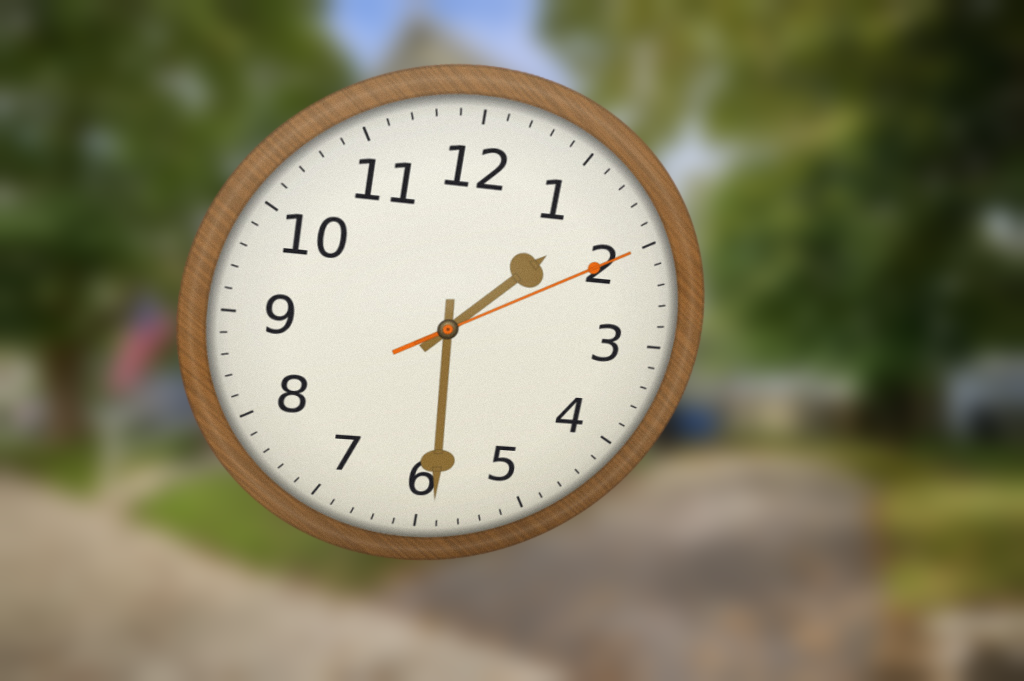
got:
h=1 m=29 s=10
